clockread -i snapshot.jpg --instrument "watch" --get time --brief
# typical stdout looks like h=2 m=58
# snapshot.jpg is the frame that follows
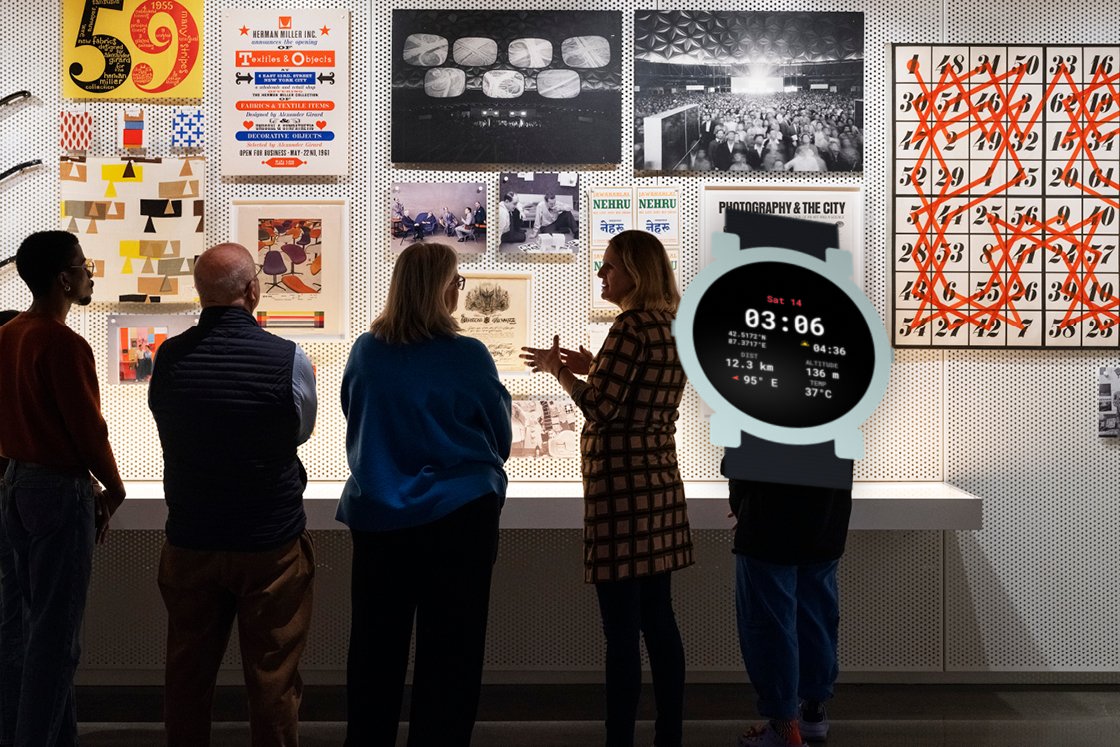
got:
h=3 m=6
